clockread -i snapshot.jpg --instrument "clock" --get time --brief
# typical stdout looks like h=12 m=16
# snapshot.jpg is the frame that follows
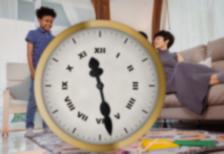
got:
h=11 m=28
